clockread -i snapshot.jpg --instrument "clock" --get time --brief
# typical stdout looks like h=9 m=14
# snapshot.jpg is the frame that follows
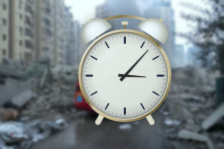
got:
h=3 m=7
